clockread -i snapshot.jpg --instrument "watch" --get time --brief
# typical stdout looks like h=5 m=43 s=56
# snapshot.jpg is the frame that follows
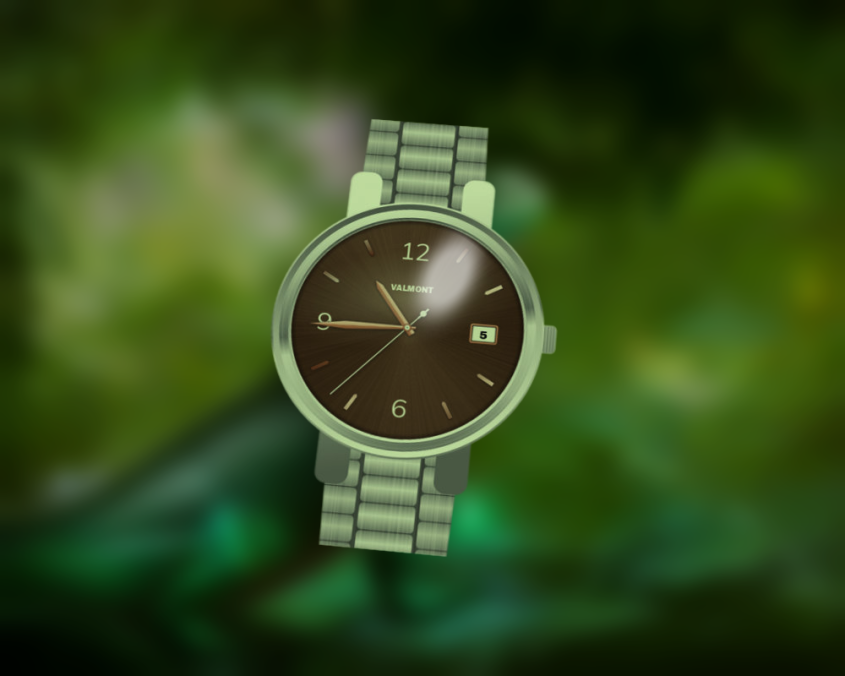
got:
h=10 m=44 s=37
